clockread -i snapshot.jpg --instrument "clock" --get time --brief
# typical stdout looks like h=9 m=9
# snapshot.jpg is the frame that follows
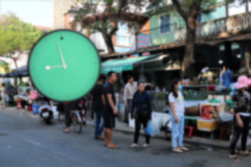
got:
h=8 m=58
